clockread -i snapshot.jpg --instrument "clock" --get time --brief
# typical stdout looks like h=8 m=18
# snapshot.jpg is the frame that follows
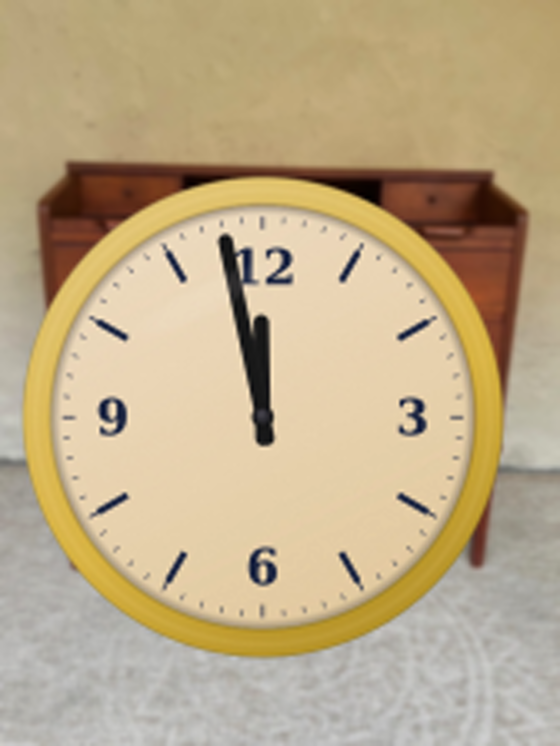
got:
h=11 m=58
